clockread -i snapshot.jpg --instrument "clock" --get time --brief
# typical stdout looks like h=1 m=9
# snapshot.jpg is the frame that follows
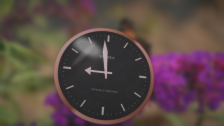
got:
h=8 m=59
